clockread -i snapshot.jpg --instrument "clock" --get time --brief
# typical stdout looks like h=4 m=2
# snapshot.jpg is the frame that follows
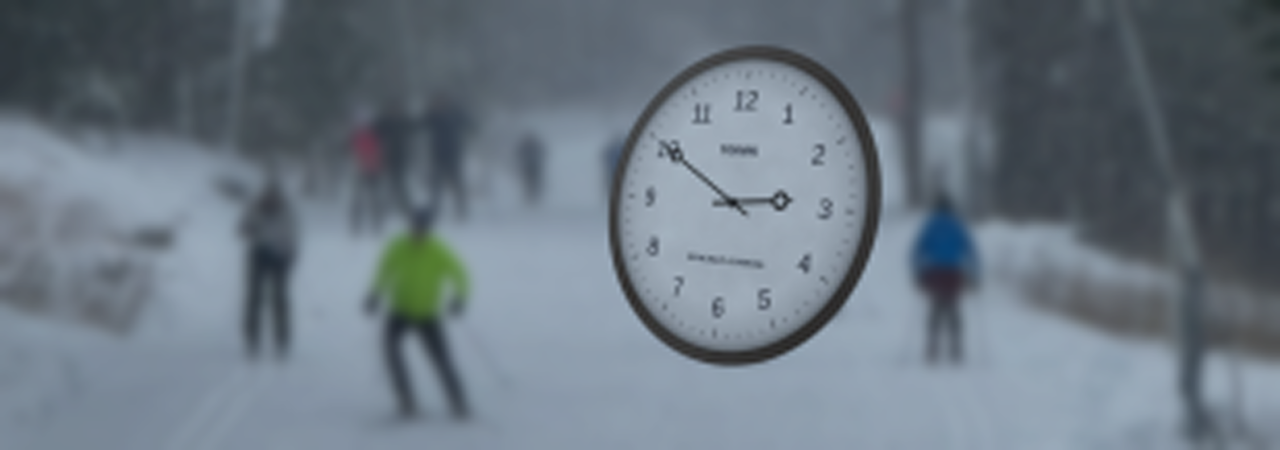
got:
h=2 m=50
